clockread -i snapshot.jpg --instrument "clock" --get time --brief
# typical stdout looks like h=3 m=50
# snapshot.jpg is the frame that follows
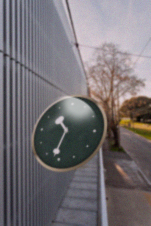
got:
h=10 m=32
